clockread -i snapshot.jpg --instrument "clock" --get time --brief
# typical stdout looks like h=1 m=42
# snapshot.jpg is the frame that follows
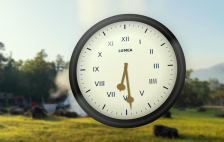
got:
h=6 m=29
